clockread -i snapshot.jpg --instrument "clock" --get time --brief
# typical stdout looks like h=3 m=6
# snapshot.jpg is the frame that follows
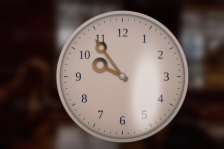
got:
h=9 m=54
